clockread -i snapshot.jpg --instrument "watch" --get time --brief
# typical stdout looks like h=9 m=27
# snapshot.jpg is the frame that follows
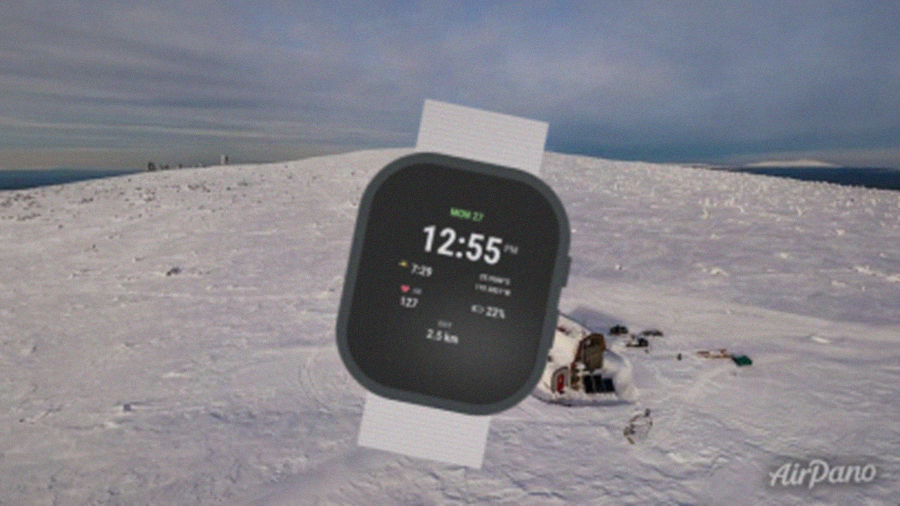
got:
h=12 m=55
